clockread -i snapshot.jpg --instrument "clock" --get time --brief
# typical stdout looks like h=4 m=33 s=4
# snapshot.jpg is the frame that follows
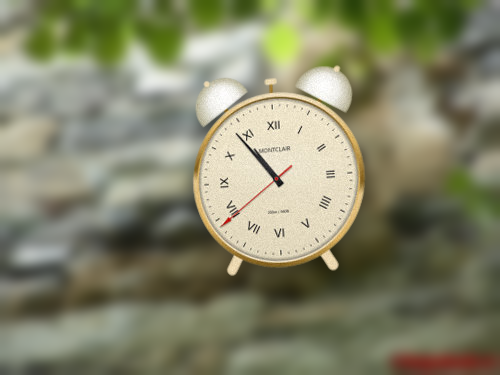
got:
h=10 m=53 s=39
